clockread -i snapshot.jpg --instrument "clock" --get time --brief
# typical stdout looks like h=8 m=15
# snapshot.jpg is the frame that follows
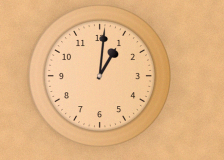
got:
h=1 m=1
